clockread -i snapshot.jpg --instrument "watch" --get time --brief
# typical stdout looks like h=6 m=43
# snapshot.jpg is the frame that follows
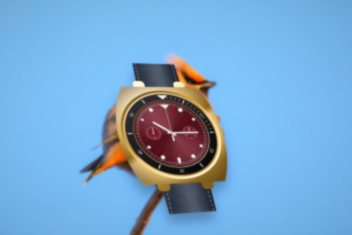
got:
h=10 m=15
